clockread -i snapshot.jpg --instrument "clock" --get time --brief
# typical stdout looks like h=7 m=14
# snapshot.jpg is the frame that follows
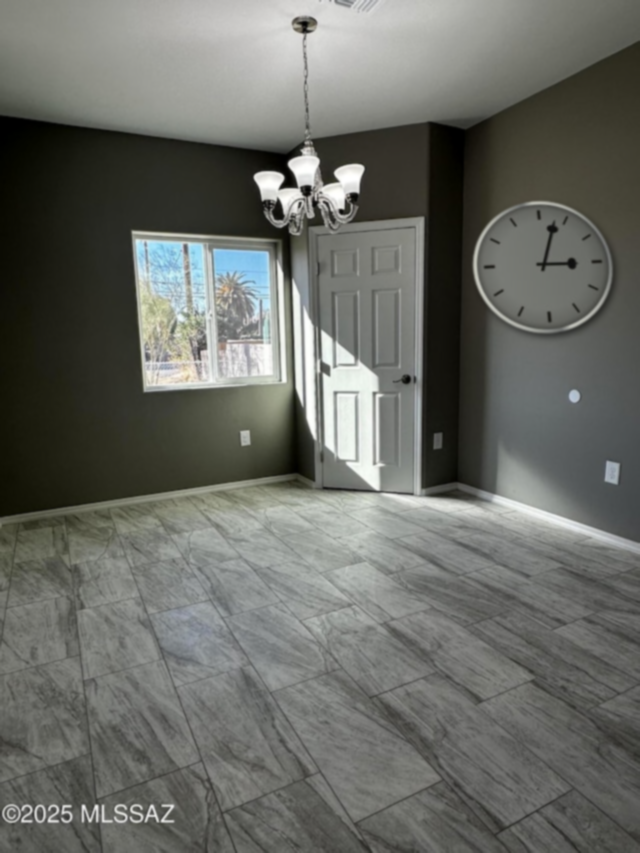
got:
h=3 m=3
